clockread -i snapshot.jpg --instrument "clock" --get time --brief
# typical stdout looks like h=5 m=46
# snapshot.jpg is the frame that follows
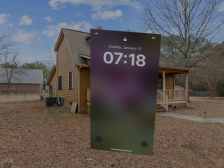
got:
h=7 m=18
